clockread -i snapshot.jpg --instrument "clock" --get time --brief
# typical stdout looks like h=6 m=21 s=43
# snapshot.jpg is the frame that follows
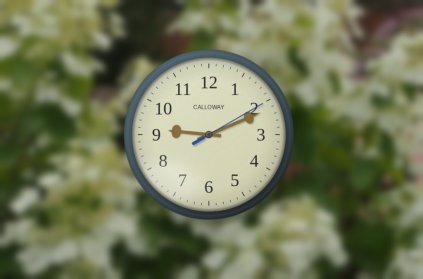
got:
h=9 m=11 s=10
